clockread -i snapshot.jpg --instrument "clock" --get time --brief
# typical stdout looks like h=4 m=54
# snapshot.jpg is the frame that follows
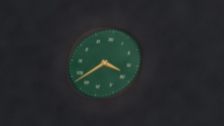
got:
h=3 m=38
